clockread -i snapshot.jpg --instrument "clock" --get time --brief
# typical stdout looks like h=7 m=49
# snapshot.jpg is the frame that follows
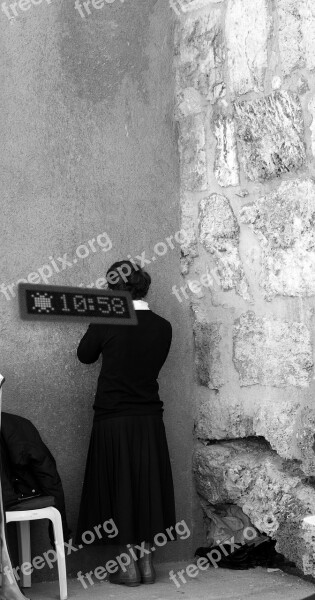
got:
h=10 m=58
